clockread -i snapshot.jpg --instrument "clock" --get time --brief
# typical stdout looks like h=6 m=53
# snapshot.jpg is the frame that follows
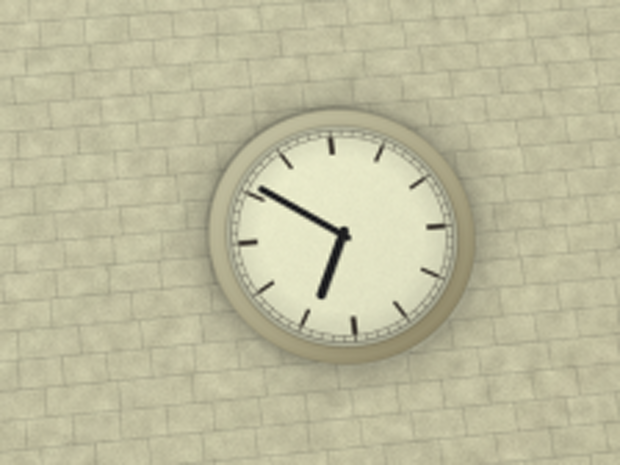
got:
h=6 m=51
